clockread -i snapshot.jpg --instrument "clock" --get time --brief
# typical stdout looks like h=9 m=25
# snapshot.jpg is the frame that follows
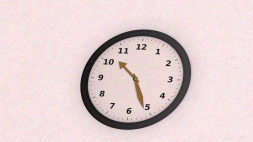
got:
h=10 m=26
